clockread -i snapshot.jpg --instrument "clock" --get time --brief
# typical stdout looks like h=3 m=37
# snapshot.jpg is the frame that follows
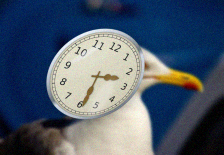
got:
h=2 m=29
